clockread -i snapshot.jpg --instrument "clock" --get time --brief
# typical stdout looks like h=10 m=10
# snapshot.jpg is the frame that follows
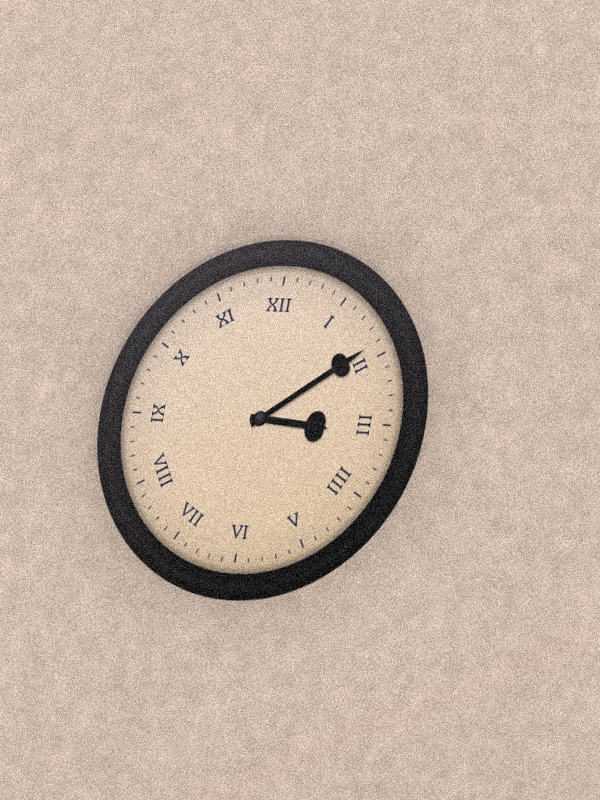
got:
h=3 m=9
